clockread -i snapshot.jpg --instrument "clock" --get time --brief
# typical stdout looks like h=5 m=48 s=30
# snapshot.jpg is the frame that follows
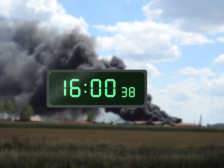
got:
h=16 m=0 s=38
